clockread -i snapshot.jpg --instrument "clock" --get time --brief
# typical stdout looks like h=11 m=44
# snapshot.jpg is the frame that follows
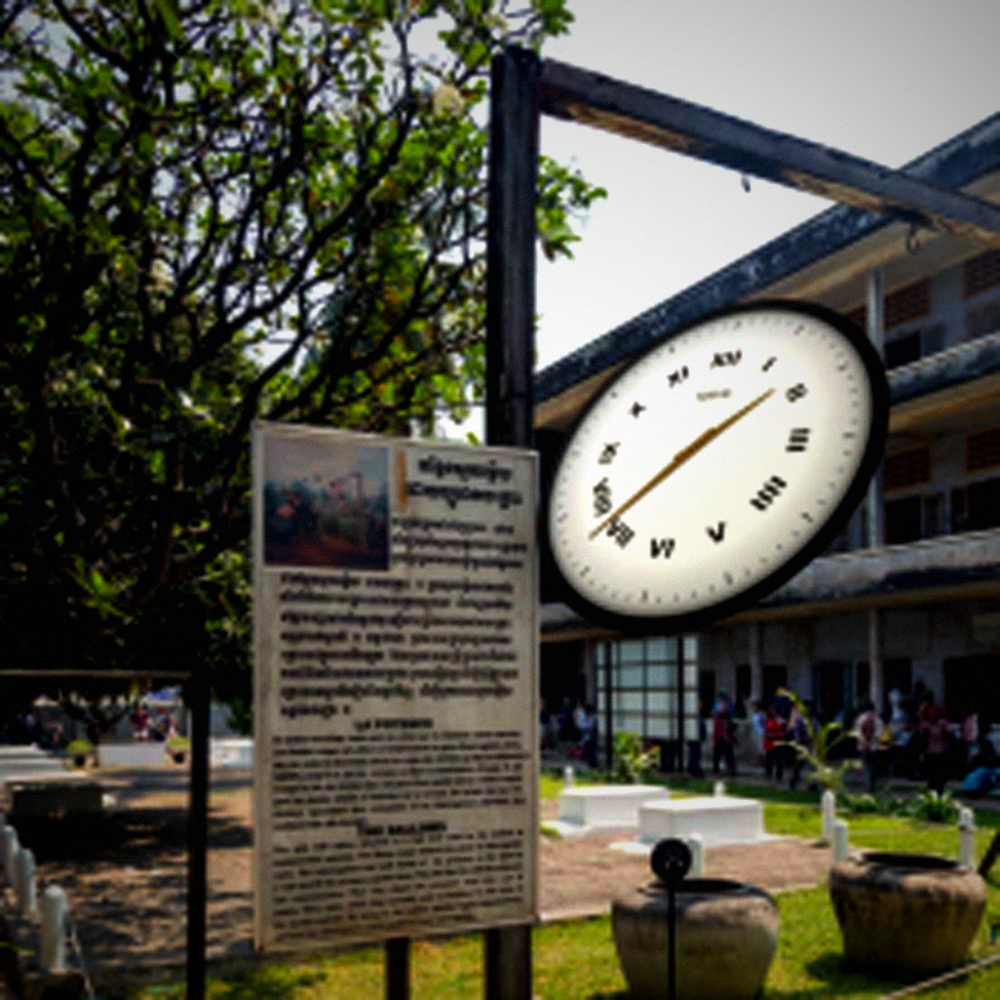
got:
h=1 m=37
